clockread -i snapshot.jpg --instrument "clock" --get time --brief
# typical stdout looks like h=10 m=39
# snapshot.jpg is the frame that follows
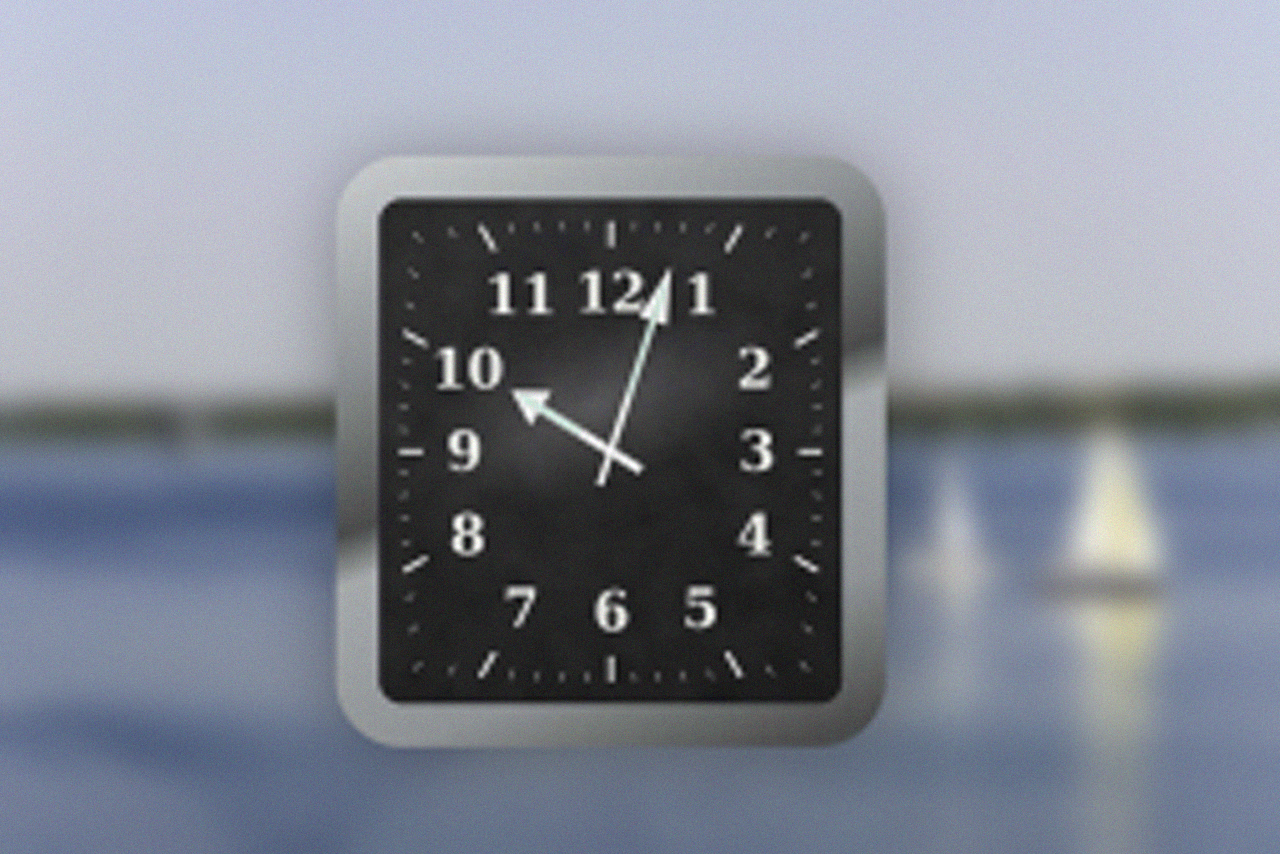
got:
h=10 m=3
